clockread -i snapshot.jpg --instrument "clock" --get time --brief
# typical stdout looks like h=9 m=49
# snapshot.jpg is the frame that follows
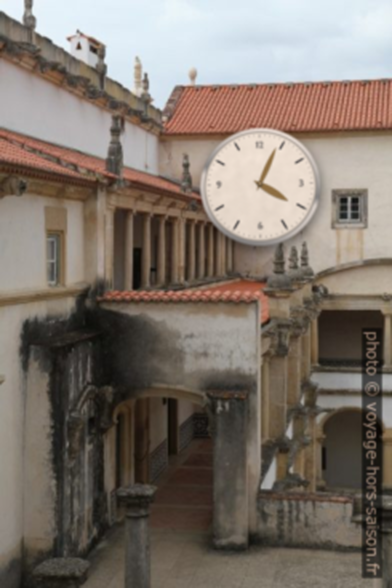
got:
h=4 m=4
